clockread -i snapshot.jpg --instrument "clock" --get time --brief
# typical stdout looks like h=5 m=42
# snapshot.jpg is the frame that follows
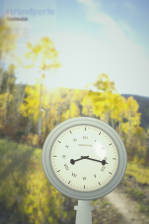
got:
h=8 m=17
